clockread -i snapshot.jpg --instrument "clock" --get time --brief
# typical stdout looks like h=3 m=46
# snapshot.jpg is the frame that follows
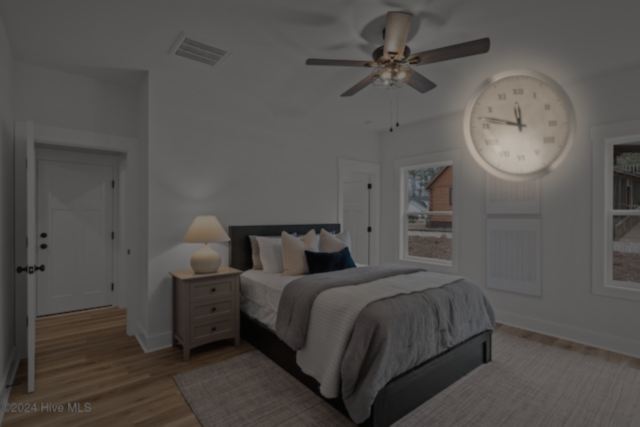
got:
h=11 m=47
